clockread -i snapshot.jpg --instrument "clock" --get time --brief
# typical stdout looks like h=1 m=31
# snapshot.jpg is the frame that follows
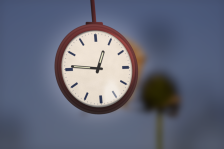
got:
h=12 m=46
